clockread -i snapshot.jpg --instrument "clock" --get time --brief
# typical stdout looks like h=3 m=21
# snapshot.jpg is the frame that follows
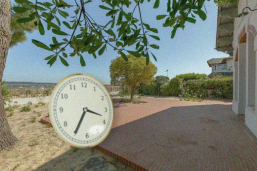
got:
h=3 m=35
